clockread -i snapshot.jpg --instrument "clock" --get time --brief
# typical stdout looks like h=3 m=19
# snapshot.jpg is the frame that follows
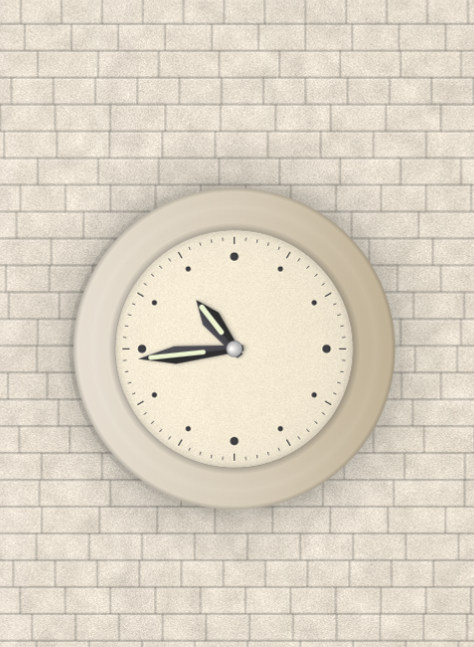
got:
h=10 m=44
